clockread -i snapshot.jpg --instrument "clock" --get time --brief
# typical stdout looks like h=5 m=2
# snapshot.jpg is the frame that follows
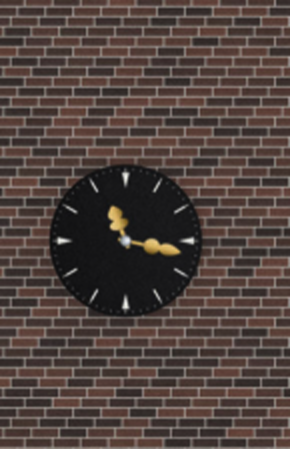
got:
h=11 m=17
